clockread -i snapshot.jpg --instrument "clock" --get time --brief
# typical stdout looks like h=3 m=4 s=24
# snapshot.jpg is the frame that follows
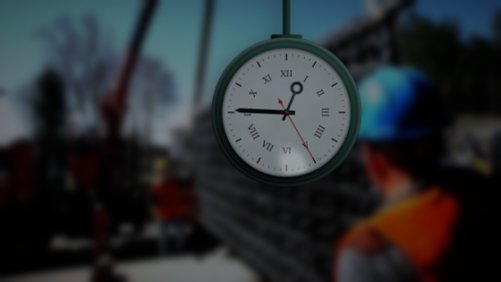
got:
h=12 m=45 s=25
